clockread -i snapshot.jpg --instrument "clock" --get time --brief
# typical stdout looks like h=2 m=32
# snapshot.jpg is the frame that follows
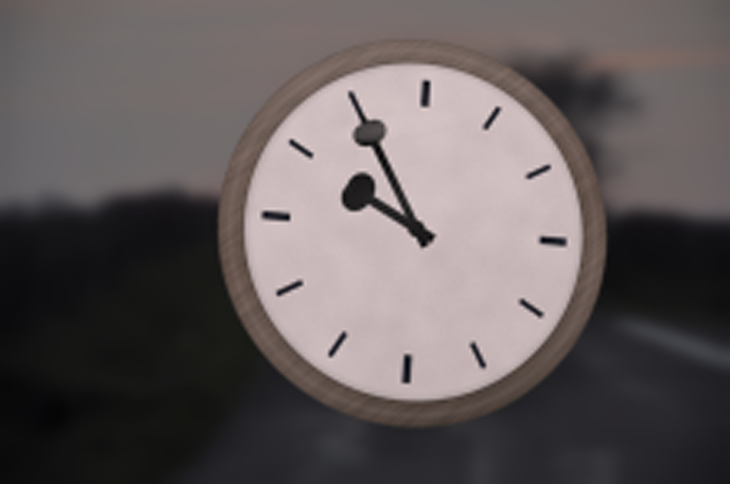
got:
h=9 m=55
